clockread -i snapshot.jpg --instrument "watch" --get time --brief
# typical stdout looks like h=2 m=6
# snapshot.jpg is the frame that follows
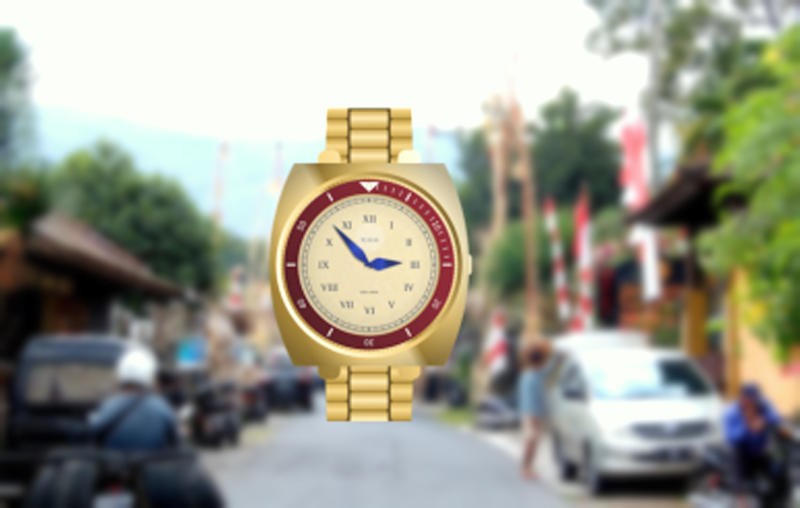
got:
h=2 m=53
